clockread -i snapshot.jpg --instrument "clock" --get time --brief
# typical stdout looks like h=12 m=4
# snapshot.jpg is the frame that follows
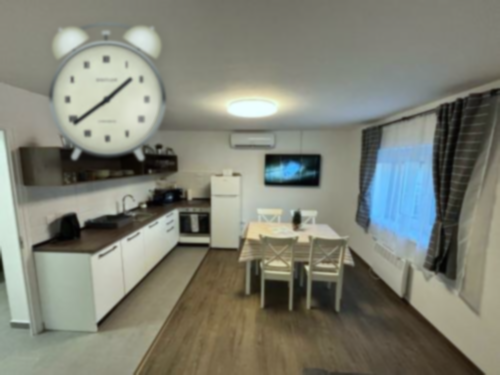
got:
h=1 m=39
